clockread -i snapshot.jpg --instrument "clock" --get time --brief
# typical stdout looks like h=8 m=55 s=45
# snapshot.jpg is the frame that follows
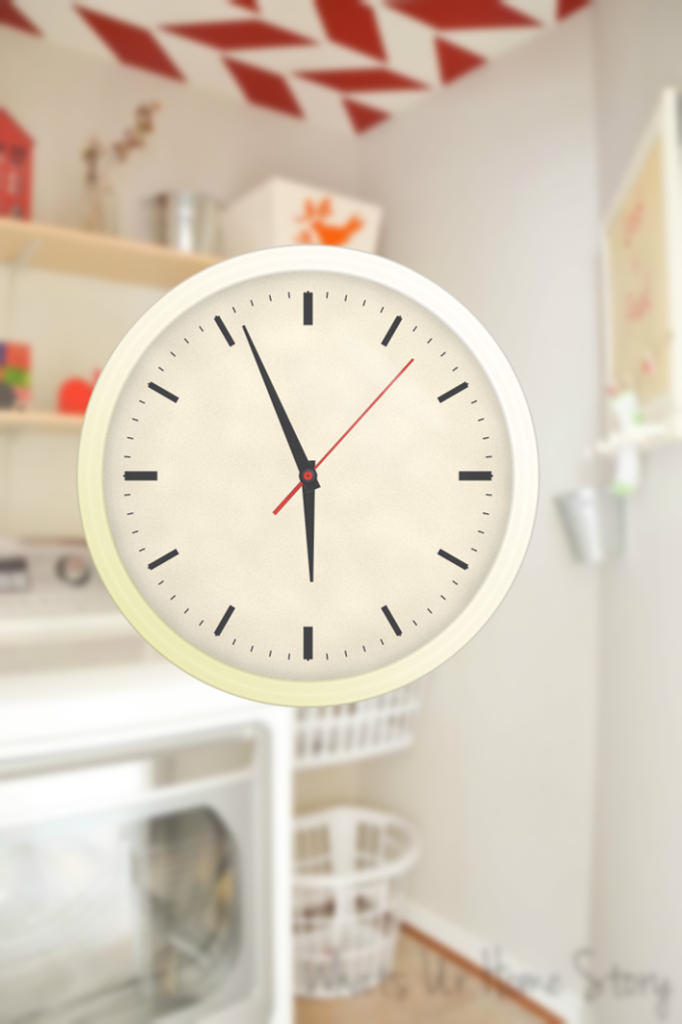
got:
h=5 m=56 s=7
